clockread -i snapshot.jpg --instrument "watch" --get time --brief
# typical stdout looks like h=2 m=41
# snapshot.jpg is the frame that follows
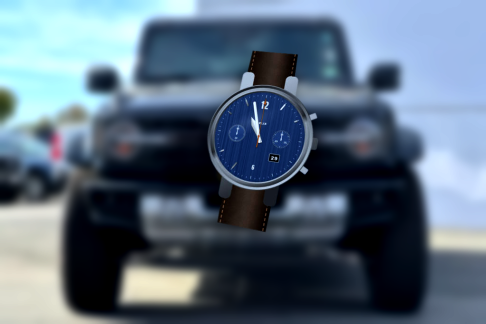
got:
h=10 m=57
